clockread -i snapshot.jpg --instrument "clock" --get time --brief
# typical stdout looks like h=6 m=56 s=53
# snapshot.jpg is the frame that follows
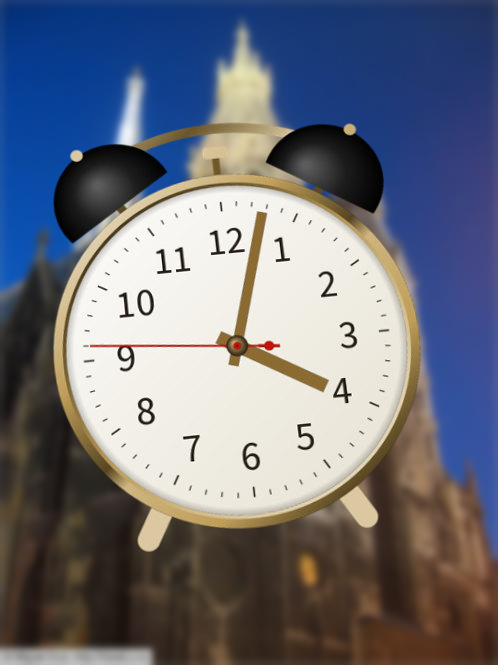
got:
h=4 m=2 s=46
